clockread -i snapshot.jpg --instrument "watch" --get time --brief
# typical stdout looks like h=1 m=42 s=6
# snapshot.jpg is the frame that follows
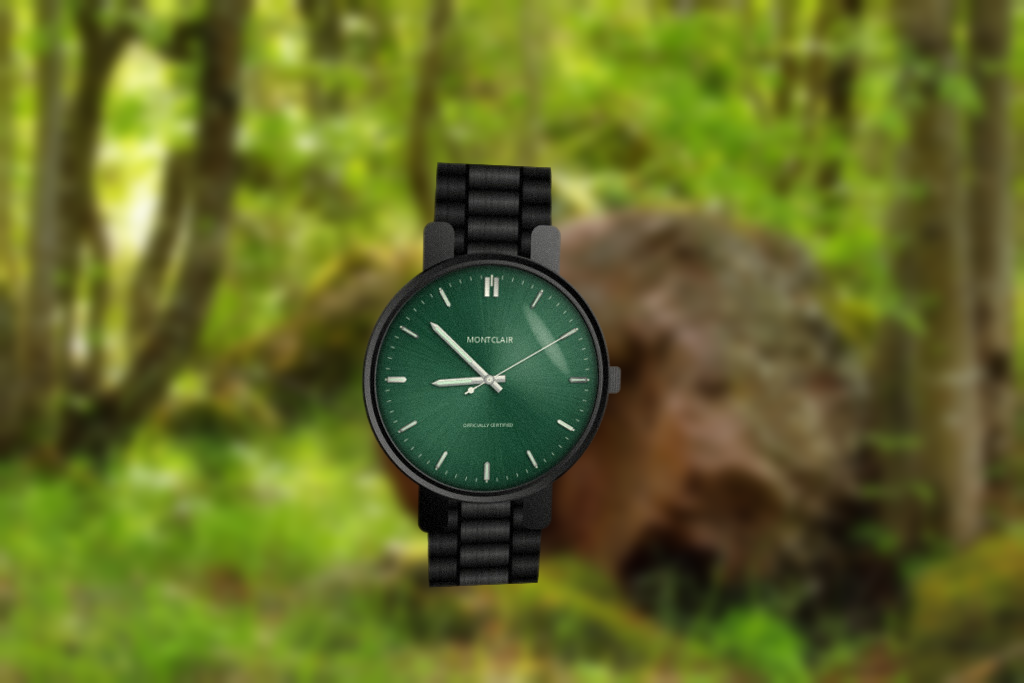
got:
h=8 m=52 s=10
